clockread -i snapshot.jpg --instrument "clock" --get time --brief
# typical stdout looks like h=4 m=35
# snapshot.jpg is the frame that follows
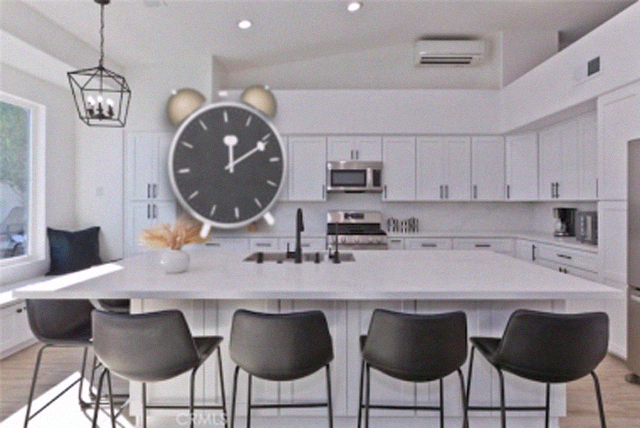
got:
h=12 m=11
